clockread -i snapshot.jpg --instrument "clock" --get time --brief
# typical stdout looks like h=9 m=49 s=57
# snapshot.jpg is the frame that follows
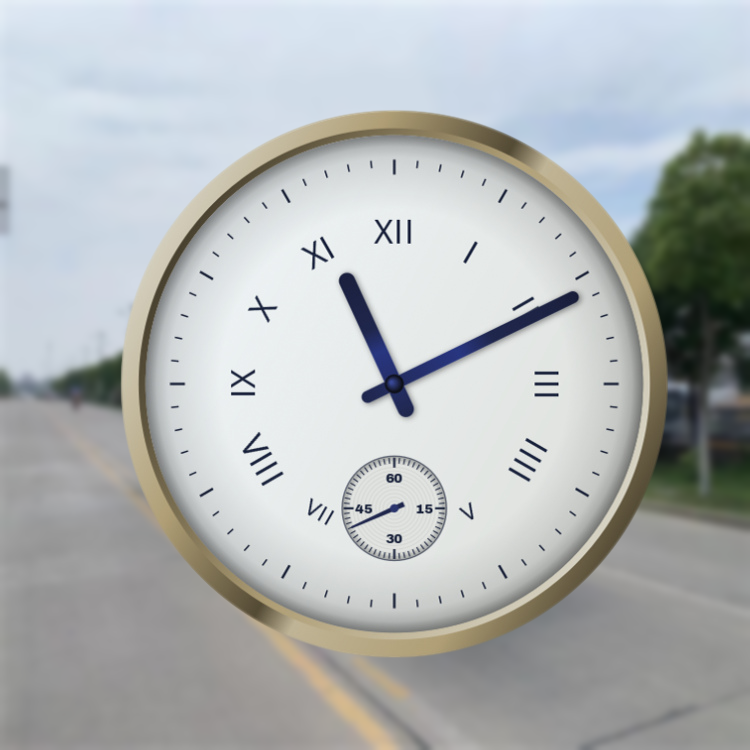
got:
h=11 m=10 s=41
